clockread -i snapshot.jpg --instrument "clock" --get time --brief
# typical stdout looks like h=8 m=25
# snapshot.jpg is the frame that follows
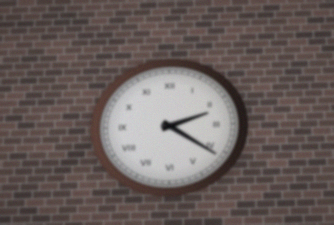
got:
h=2 m=21
